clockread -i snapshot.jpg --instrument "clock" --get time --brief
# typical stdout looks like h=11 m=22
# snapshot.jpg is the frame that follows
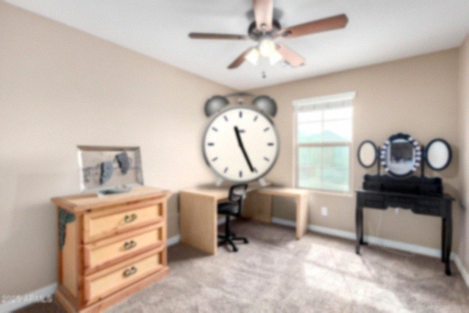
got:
h=11 m=26
